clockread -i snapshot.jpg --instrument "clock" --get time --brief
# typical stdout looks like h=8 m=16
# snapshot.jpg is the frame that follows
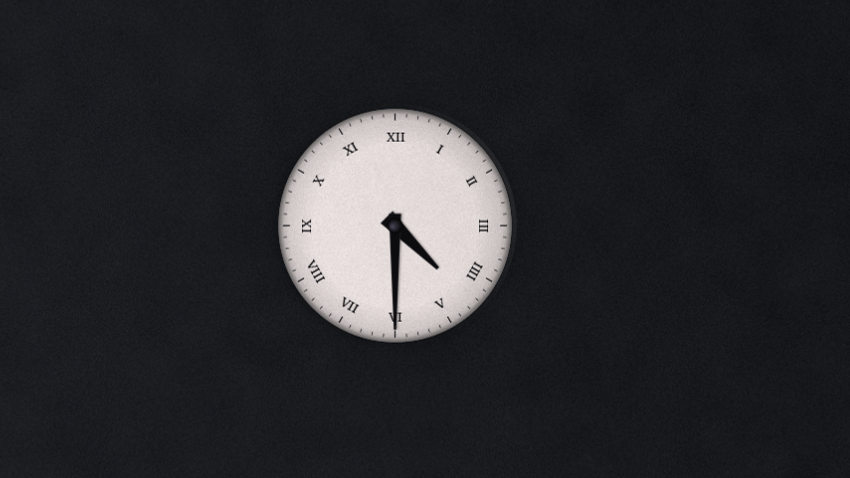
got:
h=4 m=30
